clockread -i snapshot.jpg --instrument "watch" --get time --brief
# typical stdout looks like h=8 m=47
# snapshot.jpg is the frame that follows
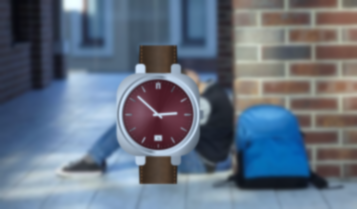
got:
h=2 m=52
